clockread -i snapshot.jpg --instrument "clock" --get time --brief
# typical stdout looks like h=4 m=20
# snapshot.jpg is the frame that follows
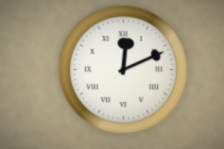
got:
h=12 m=11
